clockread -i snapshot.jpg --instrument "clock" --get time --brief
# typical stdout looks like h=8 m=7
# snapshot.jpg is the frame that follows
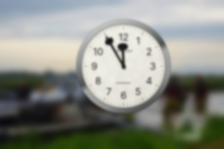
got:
h=11 m=55
